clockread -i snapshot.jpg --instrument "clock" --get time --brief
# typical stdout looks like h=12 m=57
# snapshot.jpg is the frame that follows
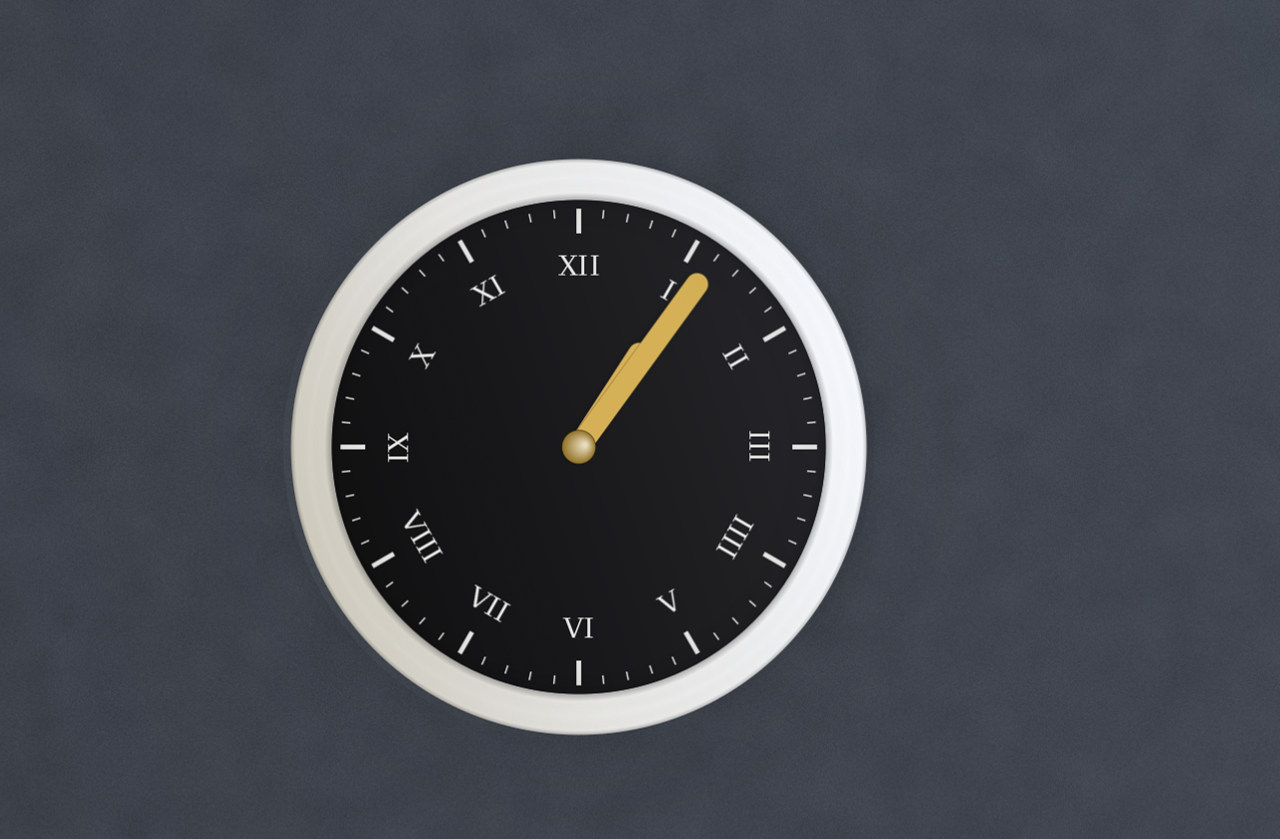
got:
h=1 m=6
